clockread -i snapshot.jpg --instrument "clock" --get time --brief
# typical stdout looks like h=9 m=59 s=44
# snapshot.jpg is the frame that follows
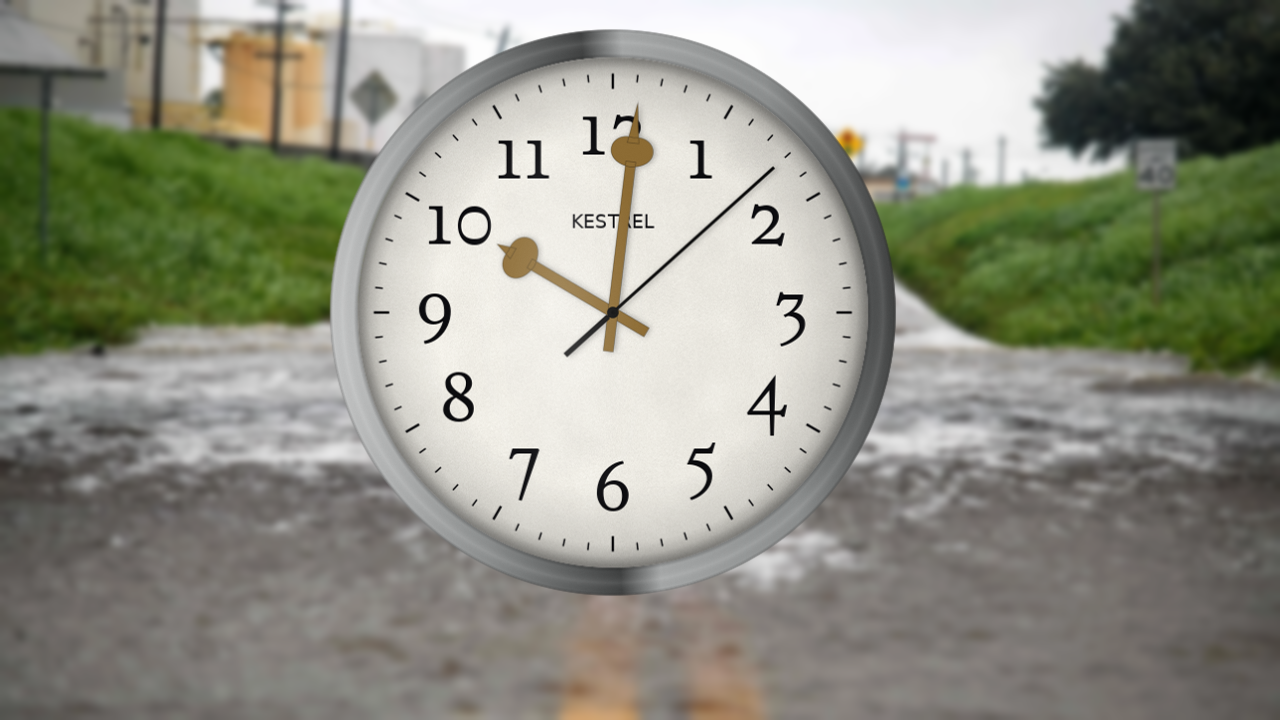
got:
h=10 m=1 s=8
